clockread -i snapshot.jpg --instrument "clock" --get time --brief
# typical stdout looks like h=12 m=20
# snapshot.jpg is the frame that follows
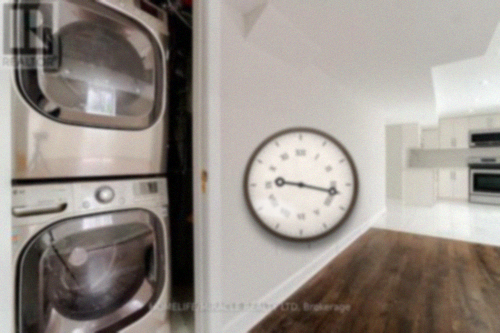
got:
h=9 m=17
